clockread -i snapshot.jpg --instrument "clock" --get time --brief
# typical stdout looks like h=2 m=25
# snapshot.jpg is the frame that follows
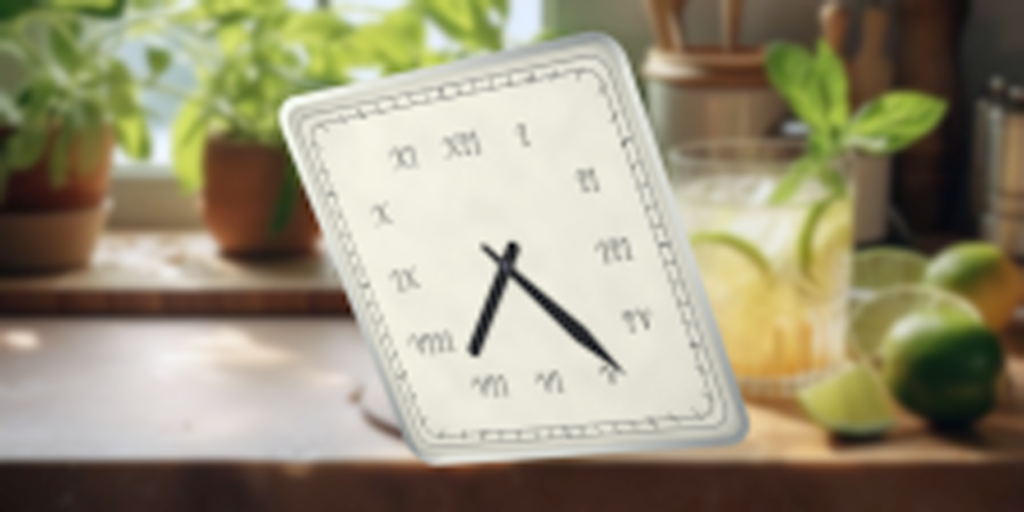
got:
h=7 m=24
